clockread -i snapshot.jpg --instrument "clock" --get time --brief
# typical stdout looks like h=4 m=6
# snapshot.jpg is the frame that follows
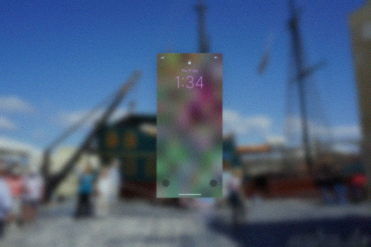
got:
h=1 m=34
